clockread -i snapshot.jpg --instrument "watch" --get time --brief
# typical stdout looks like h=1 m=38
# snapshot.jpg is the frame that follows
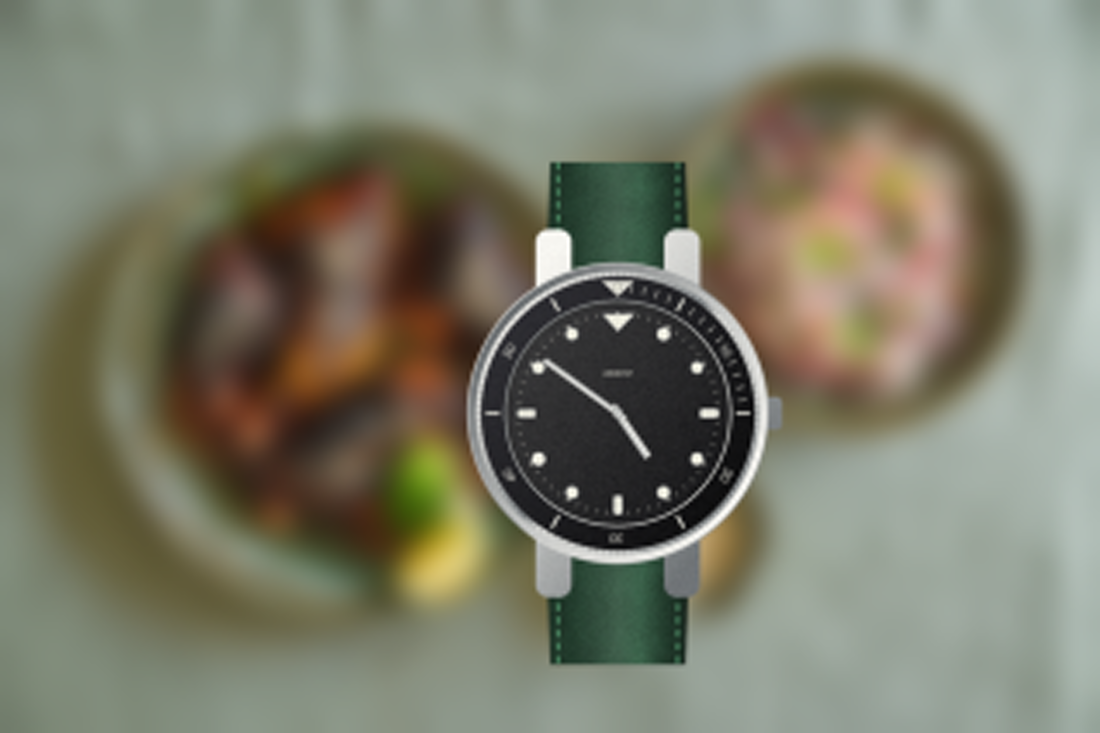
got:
h=4 m=51
